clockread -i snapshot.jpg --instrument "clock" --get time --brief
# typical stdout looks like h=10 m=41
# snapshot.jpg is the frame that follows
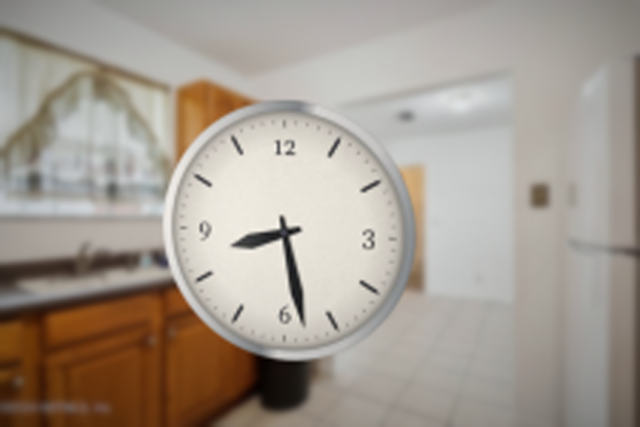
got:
h=8 m=28
